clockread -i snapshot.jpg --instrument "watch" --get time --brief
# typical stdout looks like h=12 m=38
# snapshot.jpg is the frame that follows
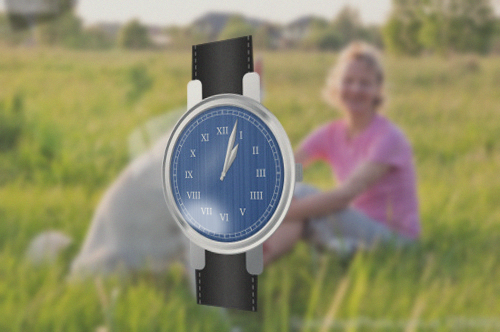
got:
h=1 m=3
